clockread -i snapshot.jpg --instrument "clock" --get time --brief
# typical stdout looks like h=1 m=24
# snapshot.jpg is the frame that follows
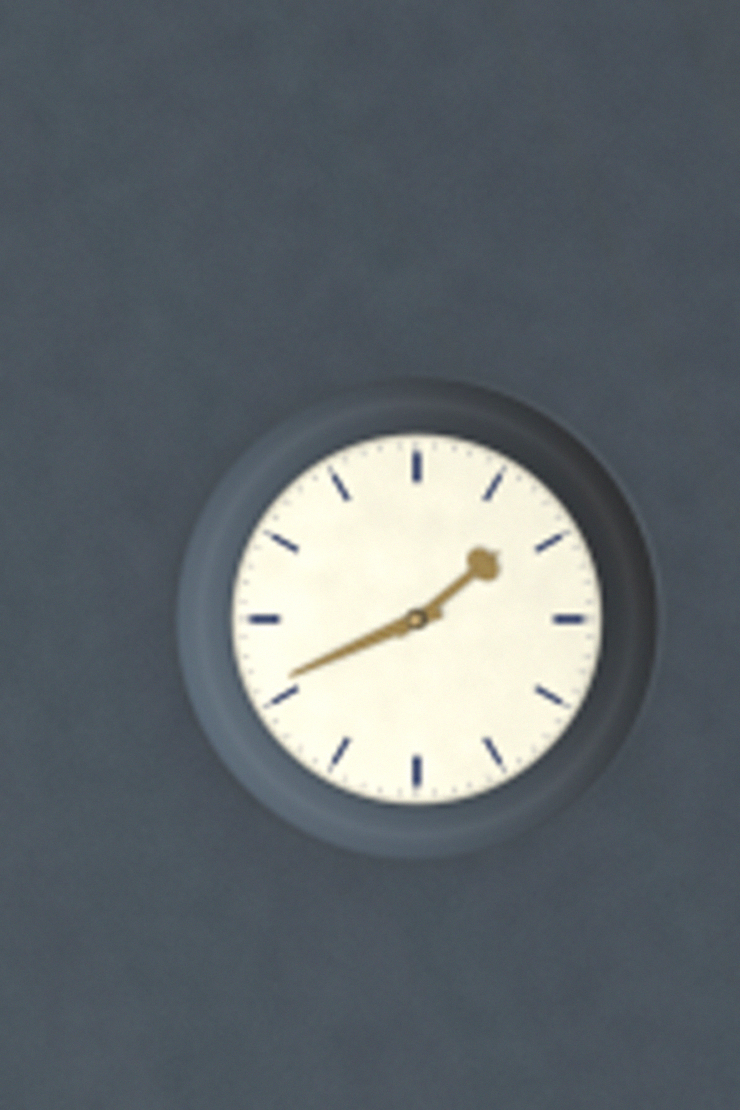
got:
h=1 m=41
